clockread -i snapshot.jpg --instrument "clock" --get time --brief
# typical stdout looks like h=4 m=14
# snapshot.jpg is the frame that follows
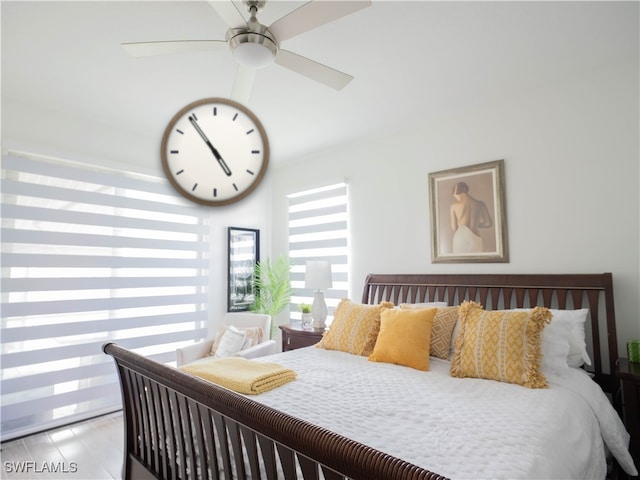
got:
h=4 m=54
